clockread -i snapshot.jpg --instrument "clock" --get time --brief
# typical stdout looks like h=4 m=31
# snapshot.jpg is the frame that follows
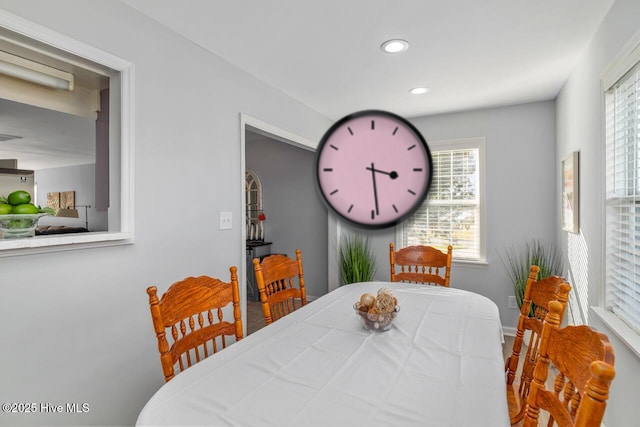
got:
h=3 m=29
